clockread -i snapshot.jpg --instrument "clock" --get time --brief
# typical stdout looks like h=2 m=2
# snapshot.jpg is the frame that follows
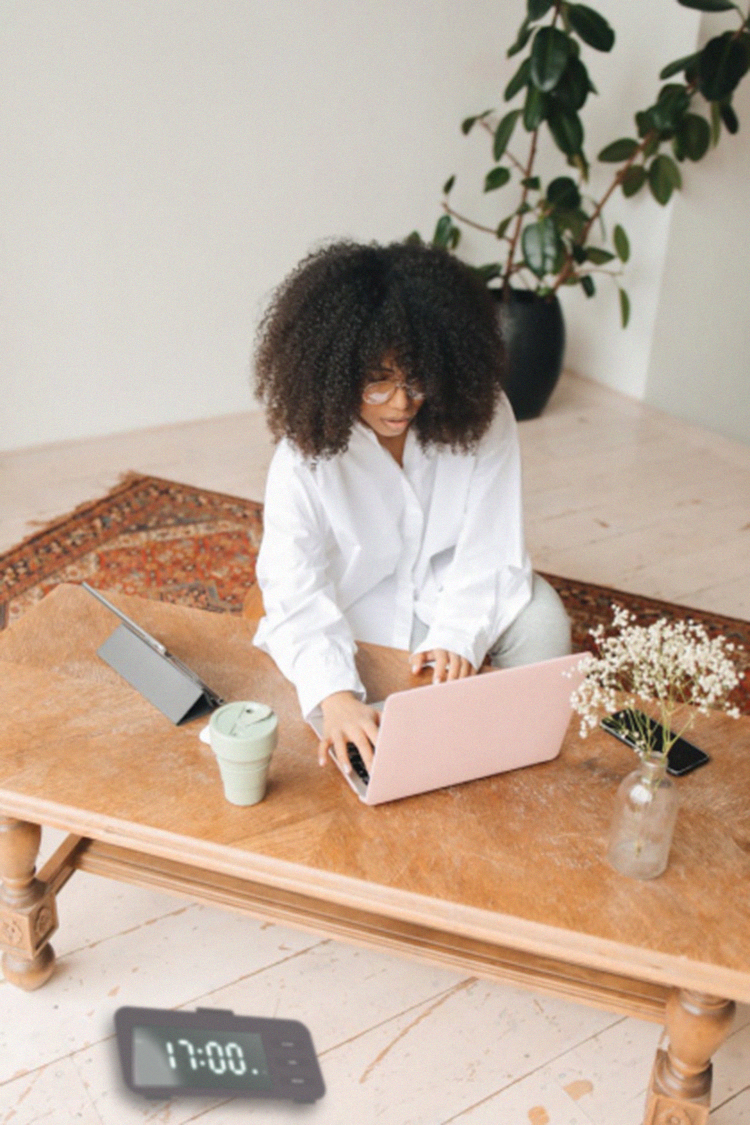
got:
h=17 m=0
